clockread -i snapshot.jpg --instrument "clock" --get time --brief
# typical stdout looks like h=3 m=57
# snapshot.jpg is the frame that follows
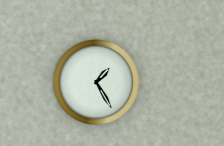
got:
h=1 m=25
